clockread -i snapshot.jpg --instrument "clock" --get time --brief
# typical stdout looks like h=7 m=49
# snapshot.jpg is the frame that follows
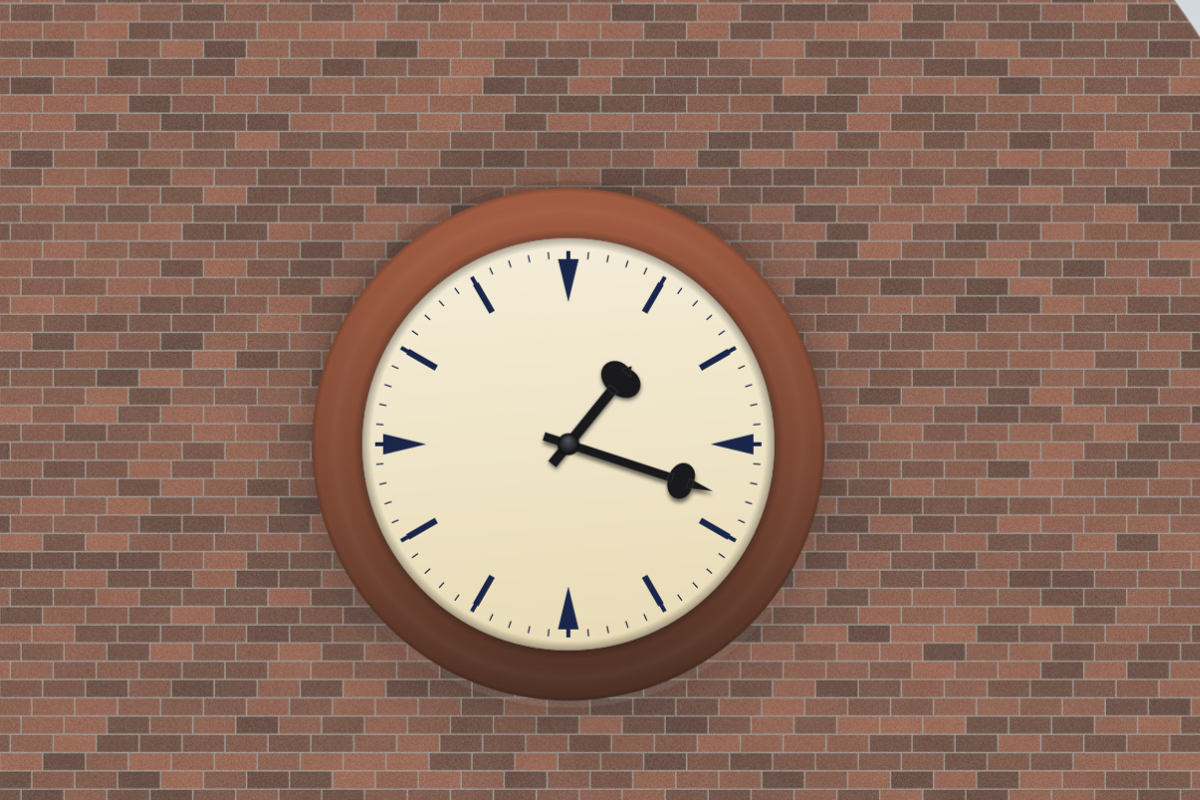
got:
h=1 m=18
